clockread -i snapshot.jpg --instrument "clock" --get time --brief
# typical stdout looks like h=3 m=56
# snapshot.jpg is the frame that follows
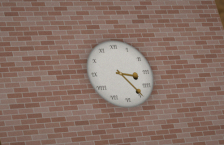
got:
h=3 m=24
